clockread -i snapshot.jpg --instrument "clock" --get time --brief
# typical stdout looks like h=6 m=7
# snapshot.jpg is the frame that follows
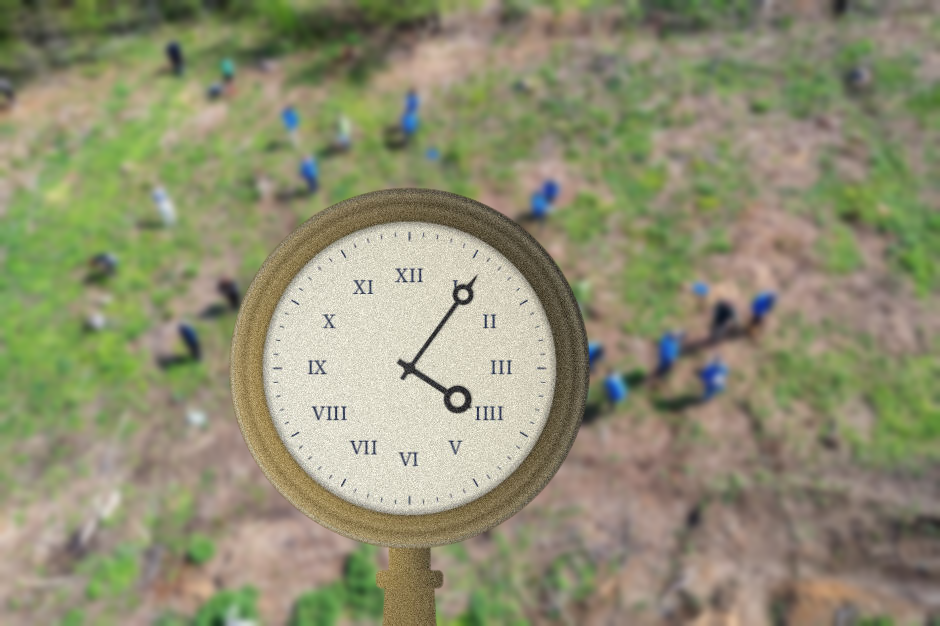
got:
h=4 m=6
